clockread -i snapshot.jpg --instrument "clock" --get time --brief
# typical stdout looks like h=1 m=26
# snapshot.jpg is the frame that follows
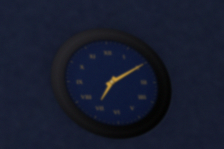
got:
h=7 m=10
